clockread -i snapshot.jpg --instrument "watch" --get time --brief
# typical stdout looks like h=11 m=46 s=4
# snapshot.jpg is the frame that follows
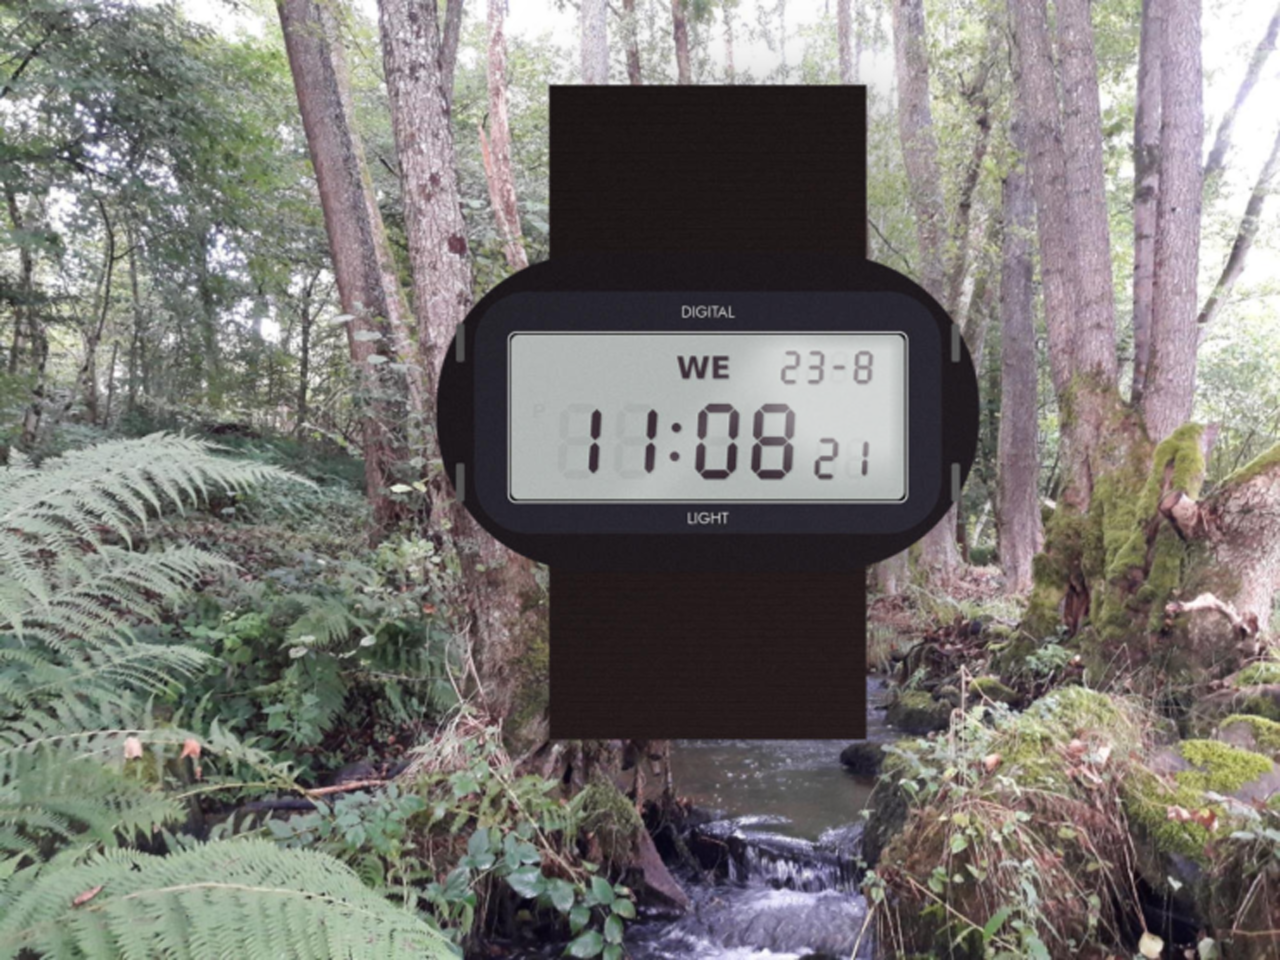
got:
h=11 m=8 s=21
